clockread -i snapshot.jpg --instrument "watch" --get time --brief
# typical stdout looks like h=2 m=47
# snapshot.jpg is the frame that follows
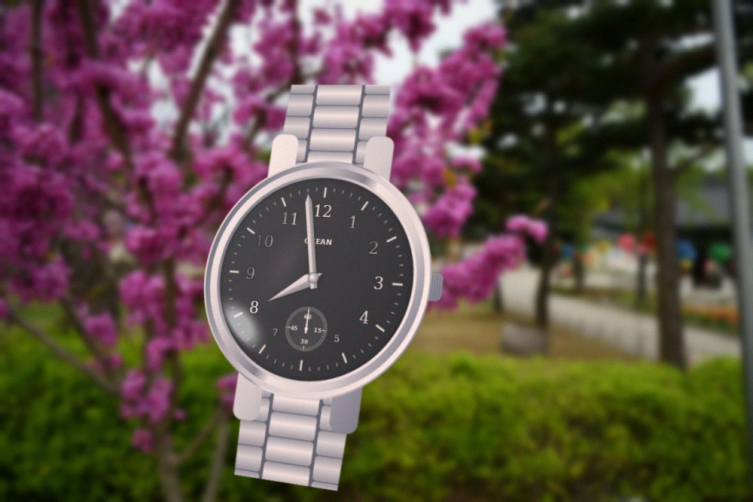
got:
h=7 m=58
